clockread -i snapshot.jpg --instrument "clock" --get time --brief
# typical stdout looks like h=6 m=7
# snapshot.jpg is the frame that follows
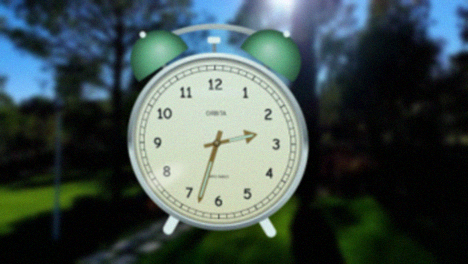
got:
h=2 m=33
